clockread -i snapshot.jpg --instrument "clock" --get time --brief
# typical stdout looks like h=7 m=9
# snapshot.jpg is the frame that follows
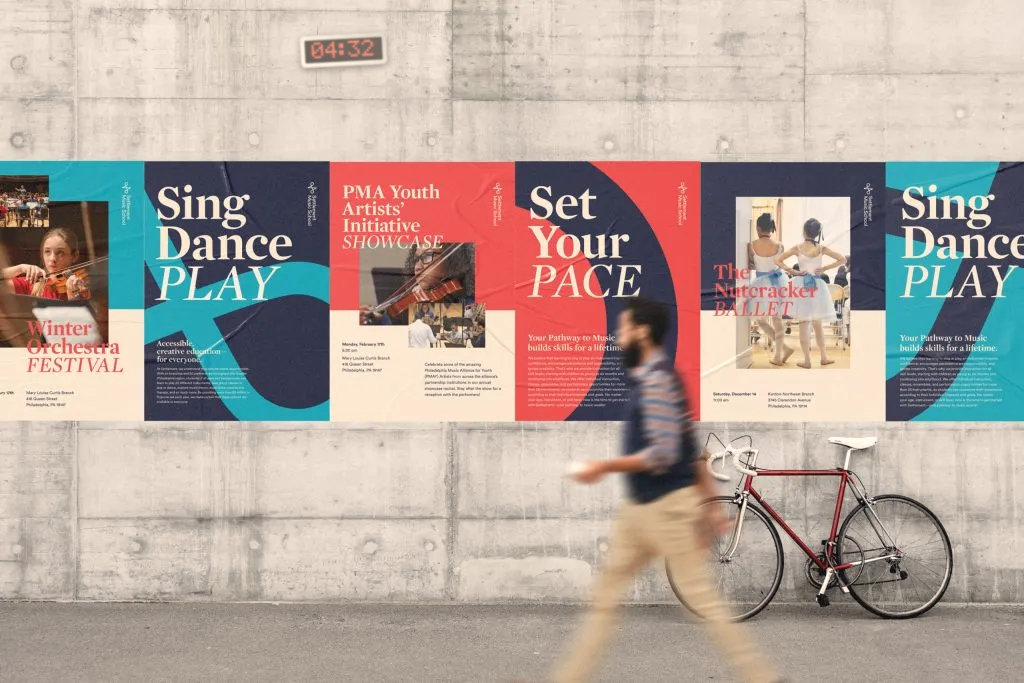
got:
h=4 m=32
